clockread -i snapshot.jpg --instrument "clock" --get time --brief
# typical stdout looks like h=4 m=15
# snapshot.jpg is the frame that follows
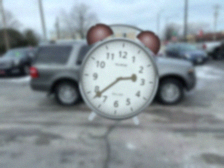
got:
h=2 m=38
